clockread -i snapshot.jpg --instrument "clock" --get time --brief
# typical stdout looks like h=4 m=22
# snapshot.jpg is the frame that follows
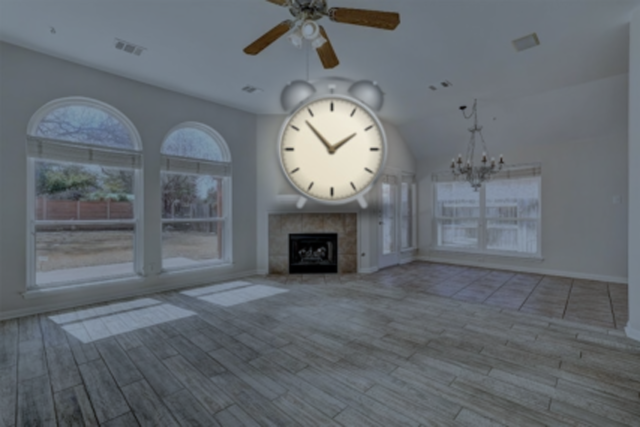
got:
h=1 m=53
